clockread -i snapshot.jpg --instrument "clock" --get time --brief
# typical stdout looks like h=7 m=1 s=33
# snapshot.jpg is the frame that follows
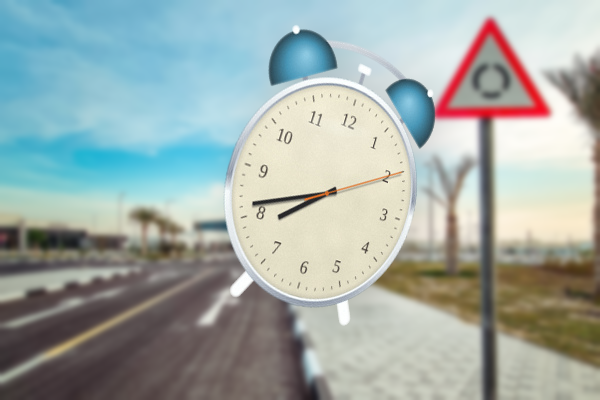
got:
h=7 m=41 s=10
